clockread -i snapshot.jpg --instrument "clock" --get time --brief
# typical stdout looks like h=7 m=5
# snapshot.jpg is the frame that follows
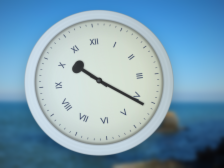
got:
h=10 m=21
